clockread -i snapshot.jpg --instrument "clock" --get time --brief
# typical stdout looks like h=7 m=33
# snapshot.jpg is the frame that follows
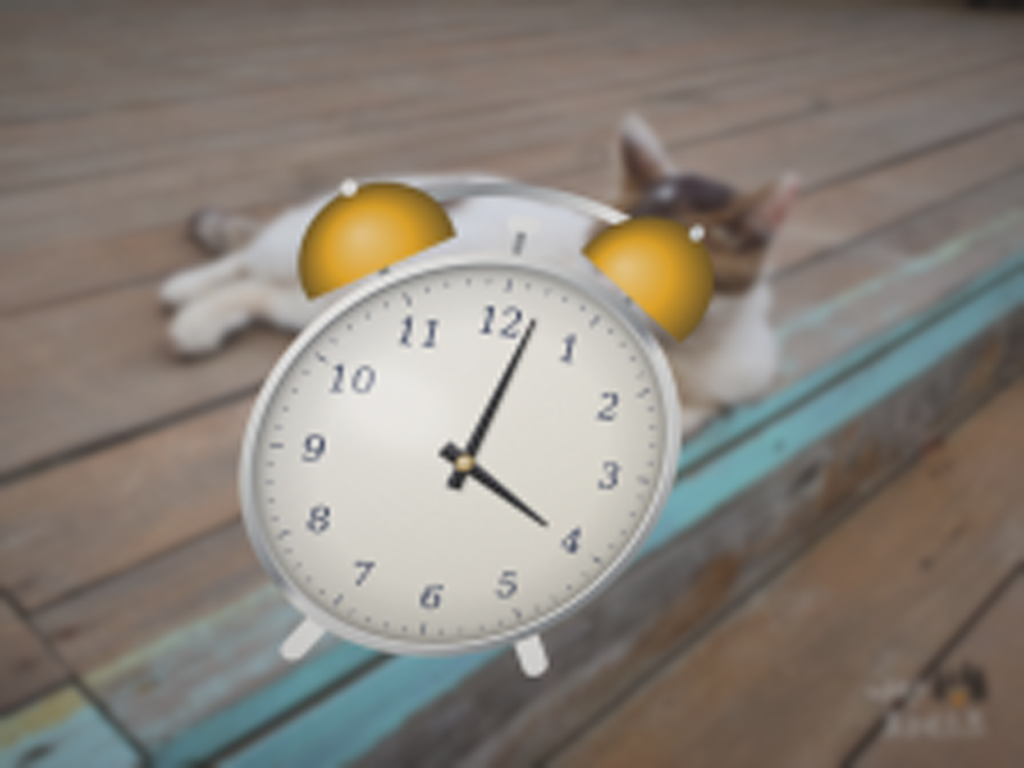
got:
h=4 m=2
